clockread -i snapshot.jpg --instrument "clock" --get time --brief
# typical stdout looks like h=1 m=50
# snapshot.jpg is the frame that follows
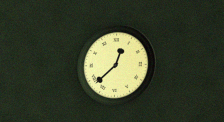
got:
h=12 m=38
